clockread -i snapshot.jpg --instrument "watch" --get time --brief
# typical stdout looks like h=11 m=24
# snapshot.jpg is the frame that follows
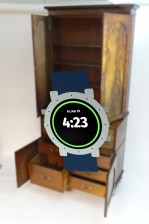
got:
h=4 m=23
